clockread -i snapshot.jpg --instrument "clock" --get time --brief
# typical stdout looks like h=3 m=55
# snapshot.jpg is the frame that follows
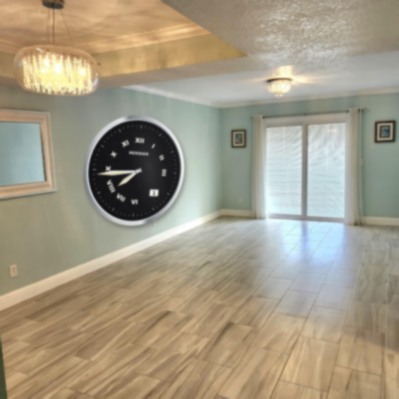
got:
h=7 m=44
